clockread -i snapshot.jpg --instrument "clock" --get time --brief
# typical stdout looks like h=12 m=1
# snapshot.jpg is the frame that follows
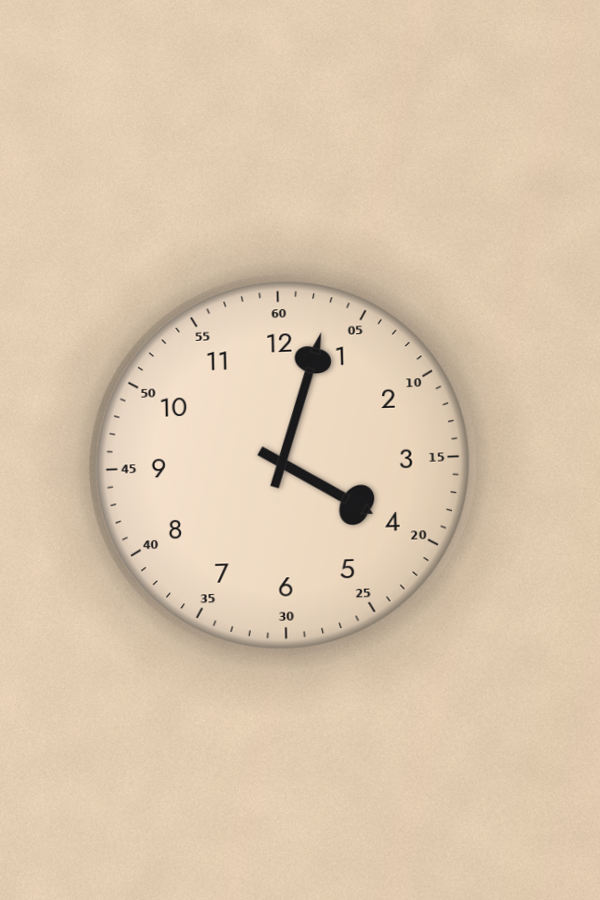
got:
h=4 m=3
